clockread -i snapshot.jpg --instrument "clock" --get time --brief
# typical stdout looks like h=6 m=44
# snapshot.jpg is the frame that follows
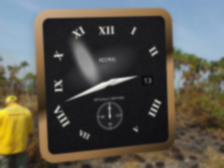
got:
h=2 m=42
